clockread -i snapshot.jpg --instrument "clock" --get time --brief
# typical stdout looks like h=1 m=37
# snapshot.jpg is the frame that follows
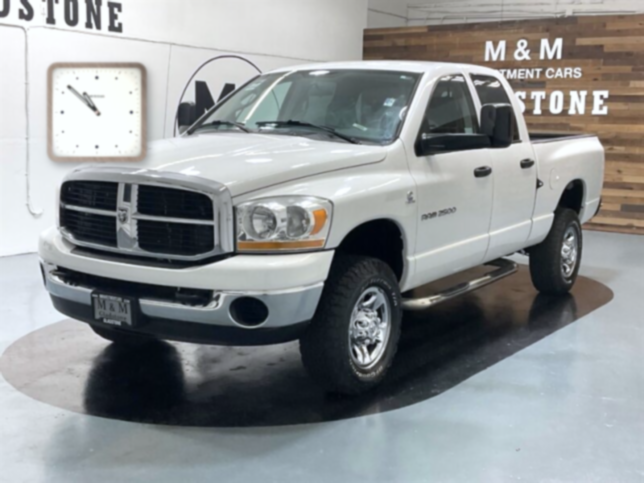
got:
h=10 m=52
